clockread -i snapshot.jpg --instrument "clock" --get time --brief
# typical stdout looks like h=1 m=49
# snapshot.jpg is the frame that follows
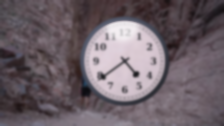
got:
h=4 m=39
